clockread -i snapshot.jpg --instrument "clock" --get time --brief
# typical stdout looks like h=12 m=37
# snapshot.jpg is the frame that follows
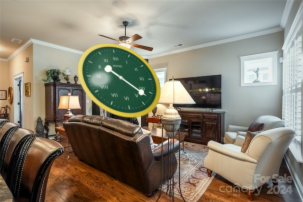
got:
h=10 m=22
